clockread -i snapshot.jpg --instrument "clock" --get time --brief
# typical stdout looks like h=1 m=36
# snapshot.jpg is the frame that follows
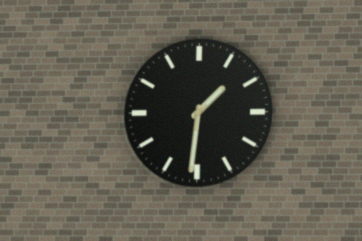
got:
h=1 m=31
